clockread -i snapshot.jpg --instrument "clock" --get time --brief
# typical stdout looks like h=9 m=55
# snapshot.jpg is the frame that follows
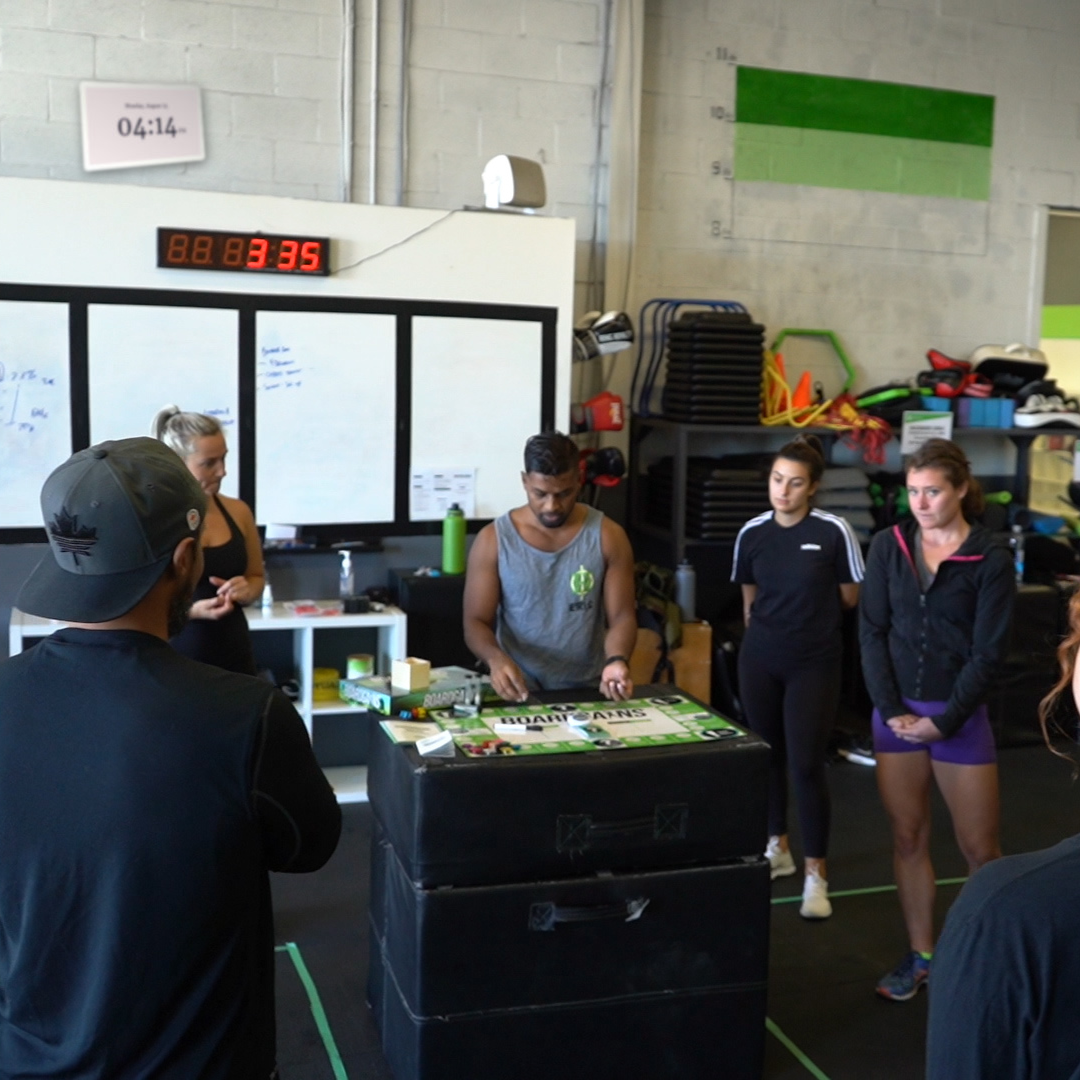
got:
h=4 m=14
